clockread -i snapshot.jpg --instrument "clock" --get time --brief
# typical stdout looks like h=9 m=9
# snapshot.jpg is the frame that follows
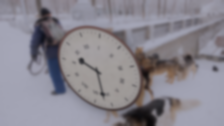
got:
h=10 m=32
